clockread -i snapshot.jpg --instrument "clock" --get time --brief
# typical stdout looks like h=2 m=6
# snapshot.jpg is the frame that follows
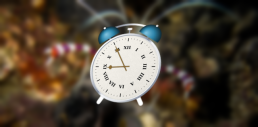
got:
h=8 m=55
